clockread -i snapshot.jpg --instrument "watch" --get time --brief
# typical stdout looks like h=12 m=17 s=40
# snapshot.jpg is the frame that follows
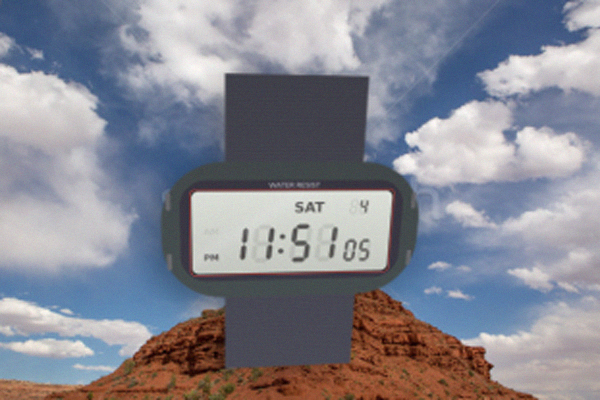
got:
h=11 m=51 s=5
